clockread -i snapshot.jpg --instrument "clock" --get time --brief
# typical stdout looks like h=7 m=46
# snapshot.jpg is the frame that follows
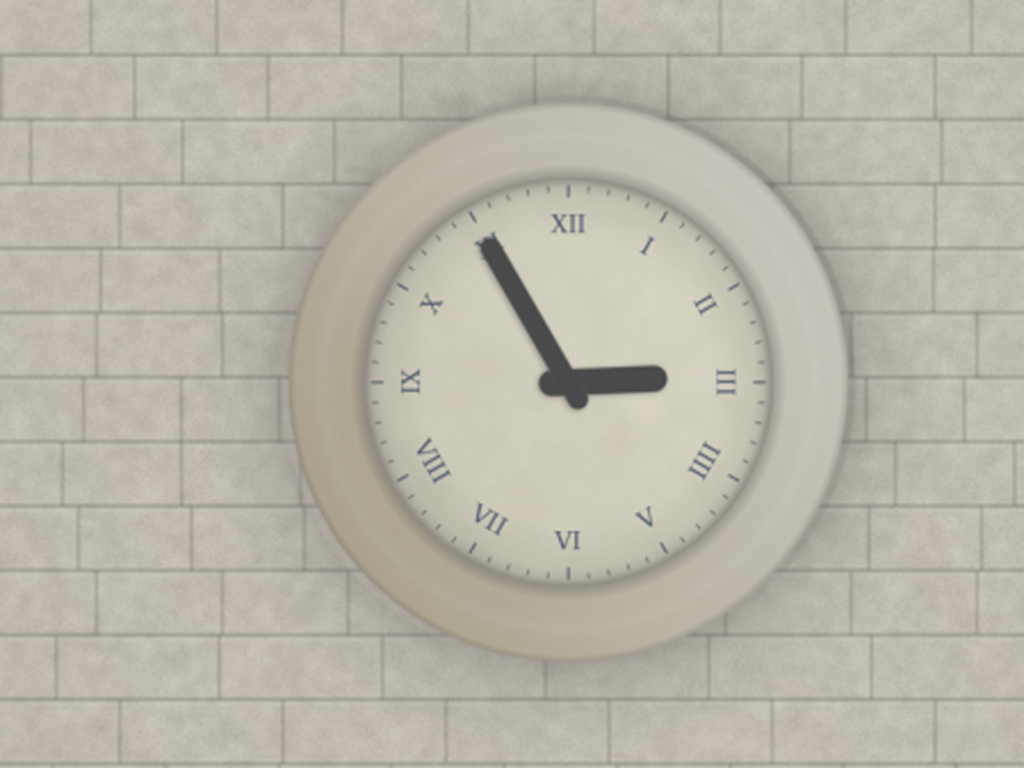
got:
h=2 m=55
